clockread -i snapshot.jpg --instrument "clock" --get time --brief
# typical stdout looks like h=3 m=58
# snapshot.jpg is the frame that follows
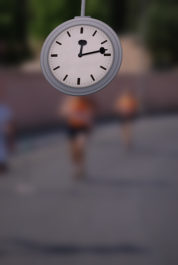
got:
h=12 m=13
